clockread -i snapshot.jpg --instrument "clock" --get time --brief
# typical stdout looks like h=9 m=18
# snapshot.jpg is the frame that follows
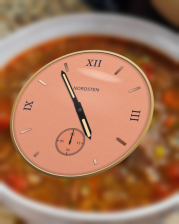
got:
h=4 m=54
